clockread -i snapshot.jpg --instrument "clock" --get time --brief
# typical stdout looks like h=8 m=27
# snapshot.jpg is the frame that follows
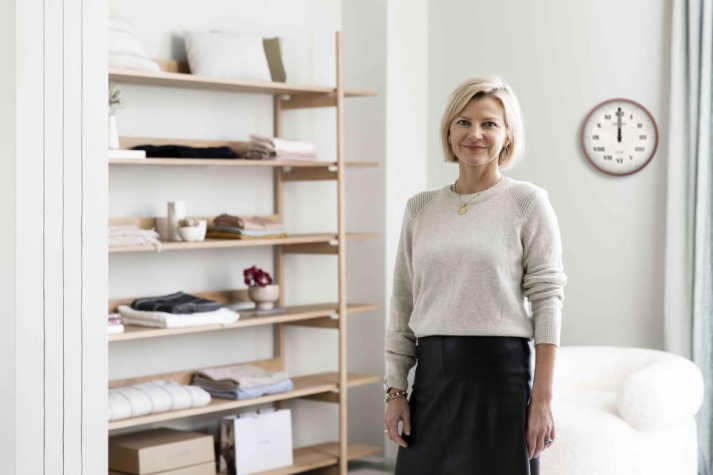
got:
h=12 m=0
